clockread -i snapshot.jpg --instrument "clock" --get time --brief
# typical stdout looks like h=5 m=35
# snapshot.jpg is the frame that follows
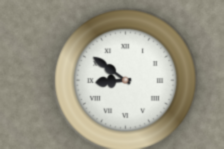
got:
h=8 m=51
